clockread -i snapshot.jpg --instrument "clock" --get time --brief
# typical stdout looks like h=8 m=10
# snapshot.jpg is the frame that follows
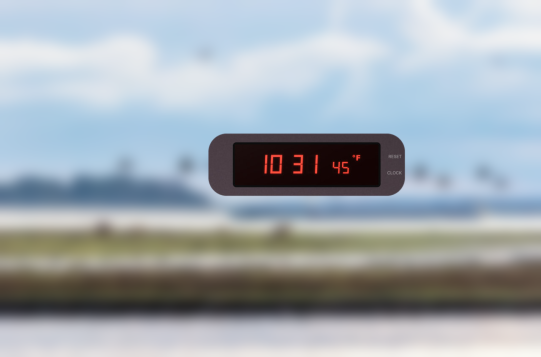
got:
h=10 m=31
